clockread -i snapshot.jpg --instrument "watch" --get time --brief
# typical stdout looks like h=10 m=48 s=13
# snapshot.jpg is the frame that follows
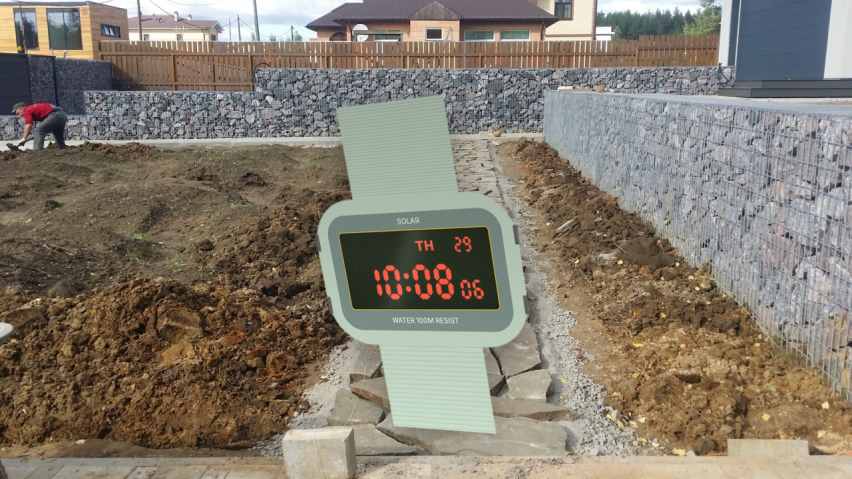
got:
h=10 m=8 s=6
